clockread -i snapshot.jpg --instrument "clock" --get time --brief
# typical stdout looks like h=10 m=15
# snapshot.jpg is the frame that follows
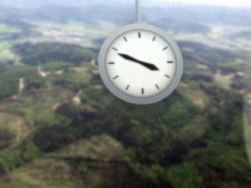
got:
h=3 m=49
